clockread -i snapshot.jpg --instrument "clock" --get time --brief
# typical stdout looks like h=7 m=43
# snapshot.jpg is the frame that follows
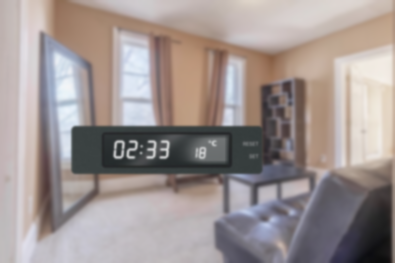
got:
h=2 m=33
